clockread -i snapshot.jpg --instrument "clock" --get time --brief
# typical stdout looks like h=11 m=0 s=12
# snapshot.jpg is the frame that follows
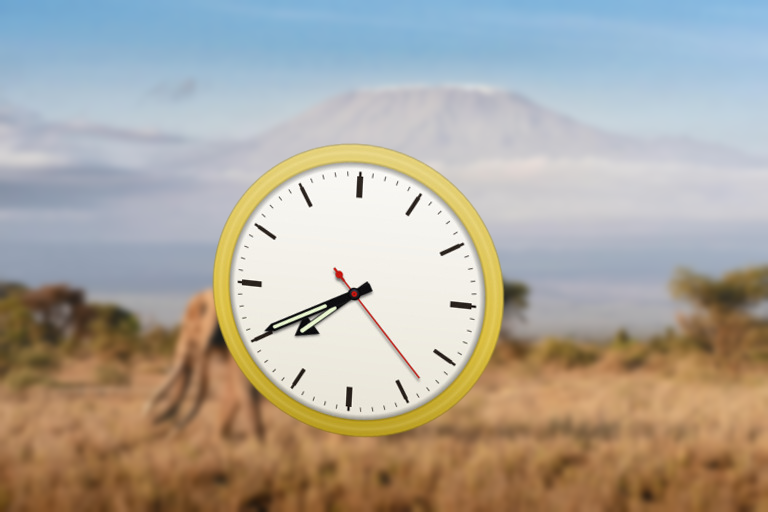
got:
h=7 m=40 s=23
